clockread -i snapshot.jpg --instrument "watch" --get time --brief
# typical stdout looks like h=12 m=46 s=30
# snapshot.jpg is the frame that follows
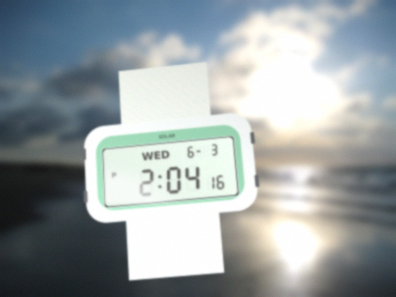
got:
h=2 m=4 s=16
